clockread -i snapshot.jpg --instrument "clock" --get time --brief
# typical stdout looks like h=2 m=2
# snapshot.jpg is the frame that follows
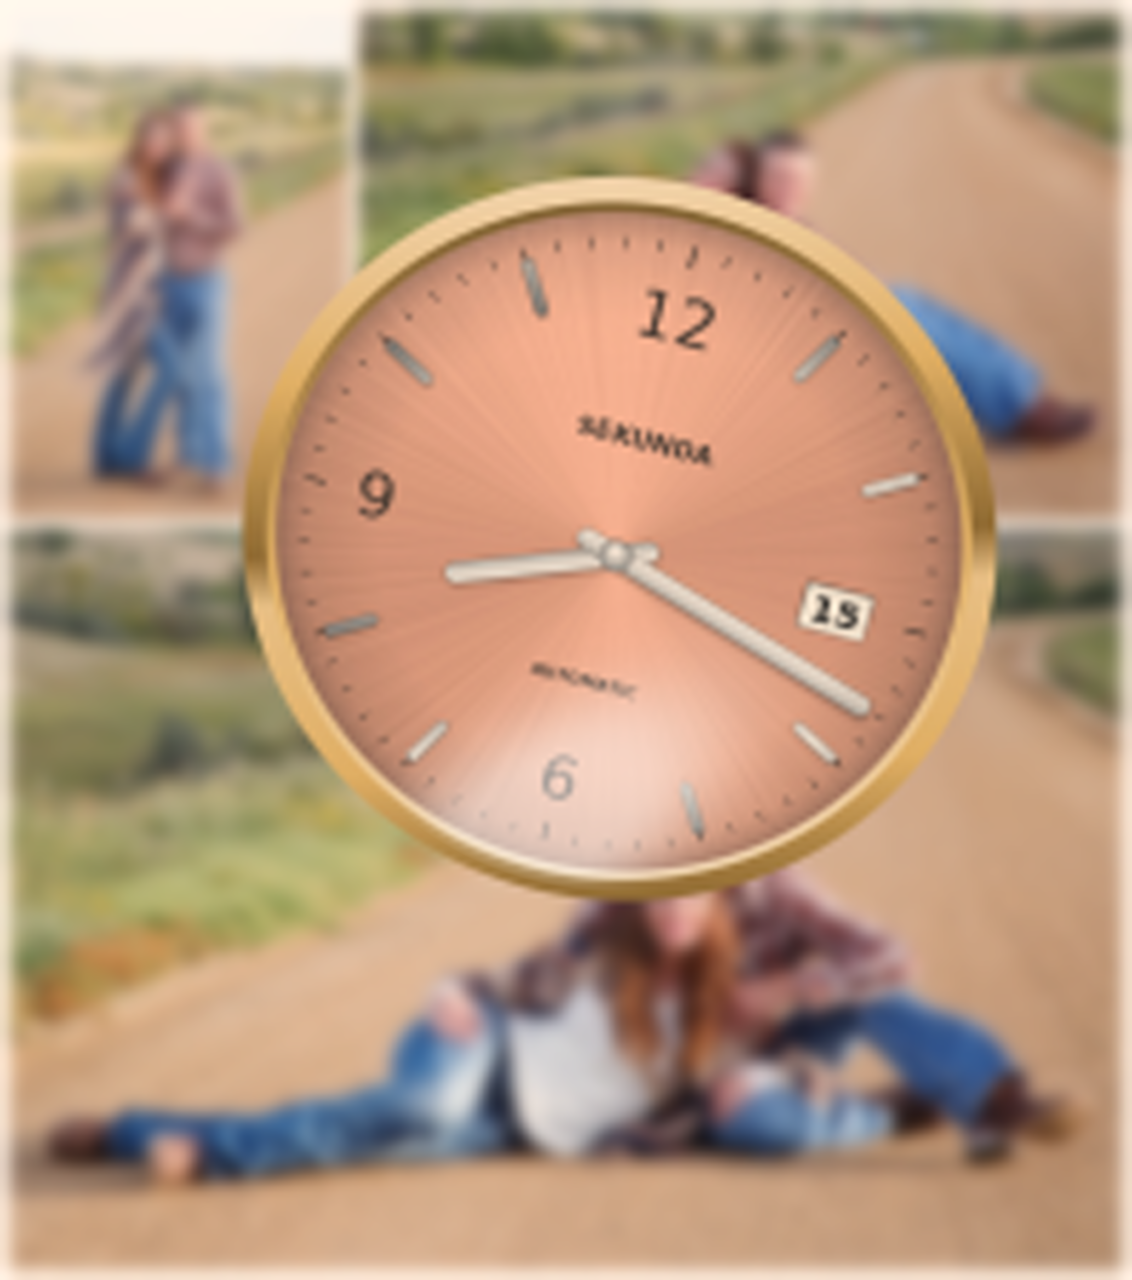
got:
h=8 m=18
